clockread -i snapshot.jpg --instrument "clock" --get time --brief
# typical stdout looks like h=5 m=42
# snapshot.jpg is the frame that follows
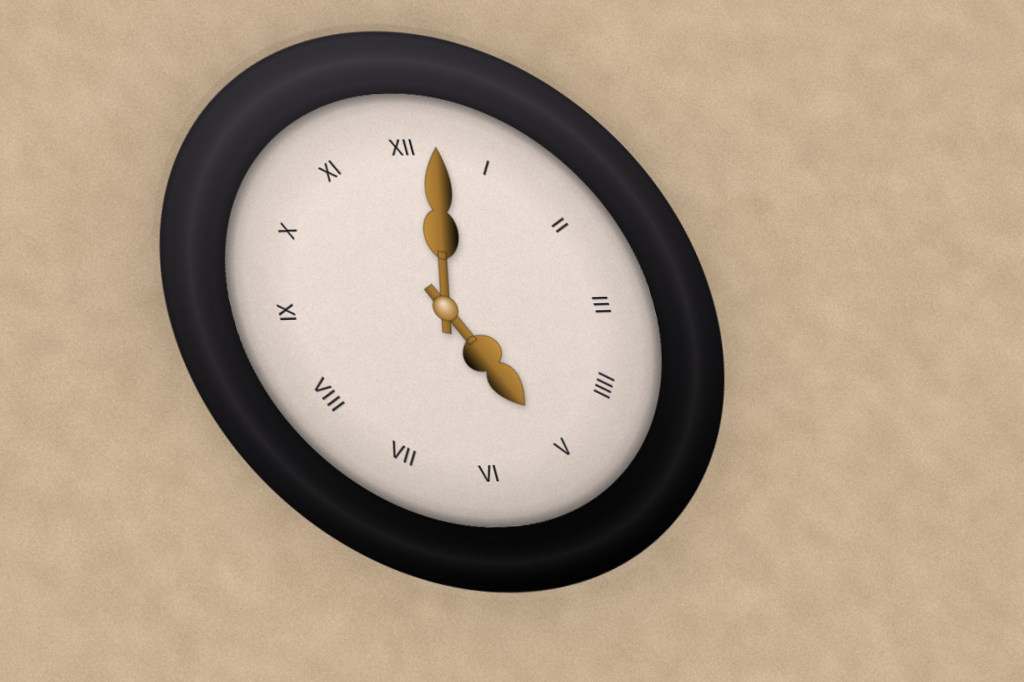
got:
h=5 m=2
